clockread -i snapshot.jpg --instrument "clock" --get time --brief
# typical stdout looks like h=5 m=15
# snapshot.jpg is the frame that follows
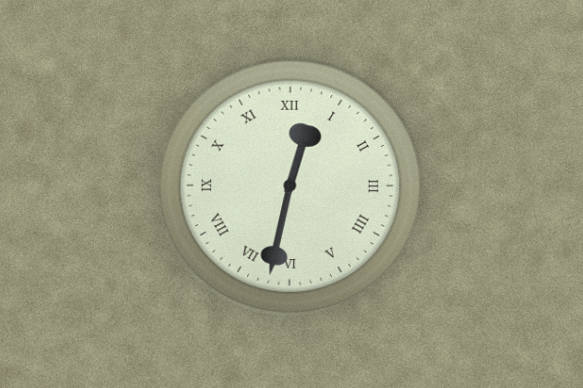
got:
h=12 m=32
